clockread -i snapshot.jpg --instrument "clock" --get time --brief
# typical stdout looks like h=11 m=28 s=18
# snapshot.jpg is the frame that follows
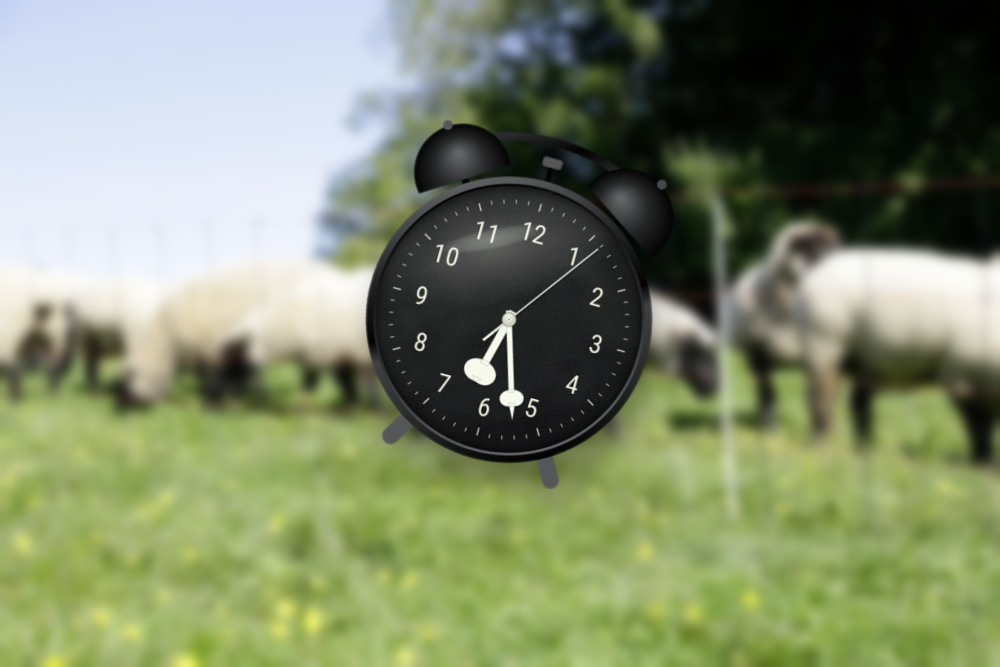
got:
h=6 m=27 s=6
